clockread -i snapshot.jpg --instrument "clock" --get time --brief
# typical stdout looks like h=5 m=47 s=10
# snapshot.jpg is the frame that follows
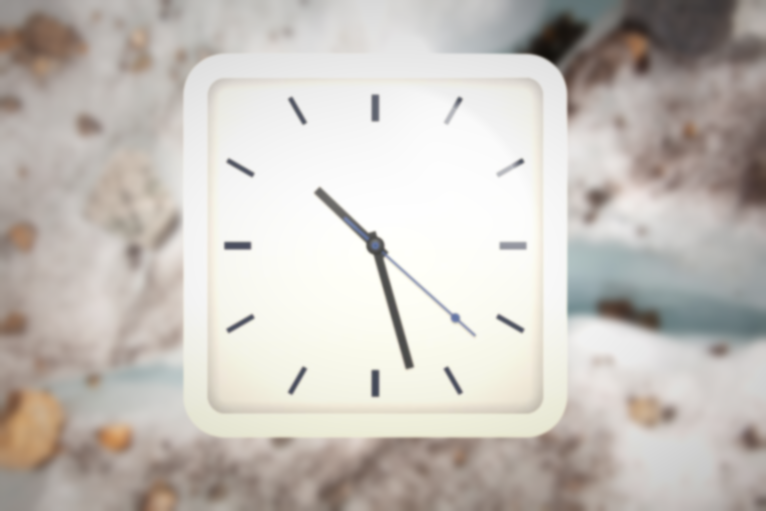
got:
h=10 m=27 s=22
